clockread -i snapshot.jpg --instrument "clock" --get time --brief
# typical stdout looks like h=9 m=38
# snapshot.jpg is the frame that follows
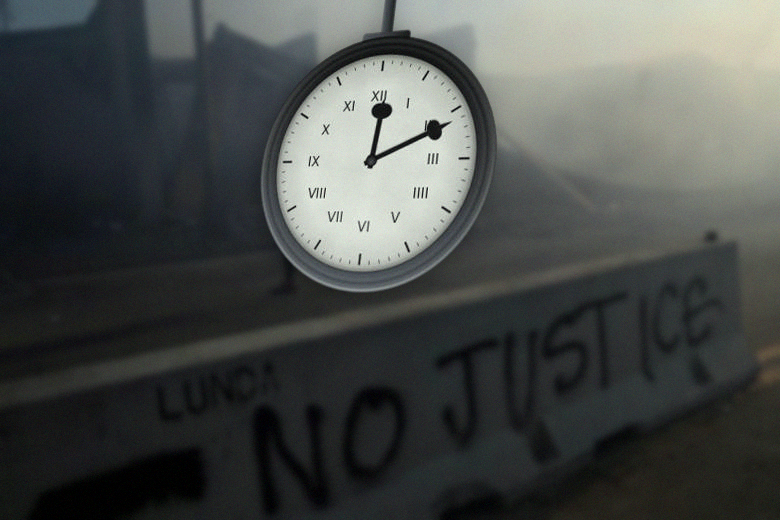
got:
h=12 m=11
